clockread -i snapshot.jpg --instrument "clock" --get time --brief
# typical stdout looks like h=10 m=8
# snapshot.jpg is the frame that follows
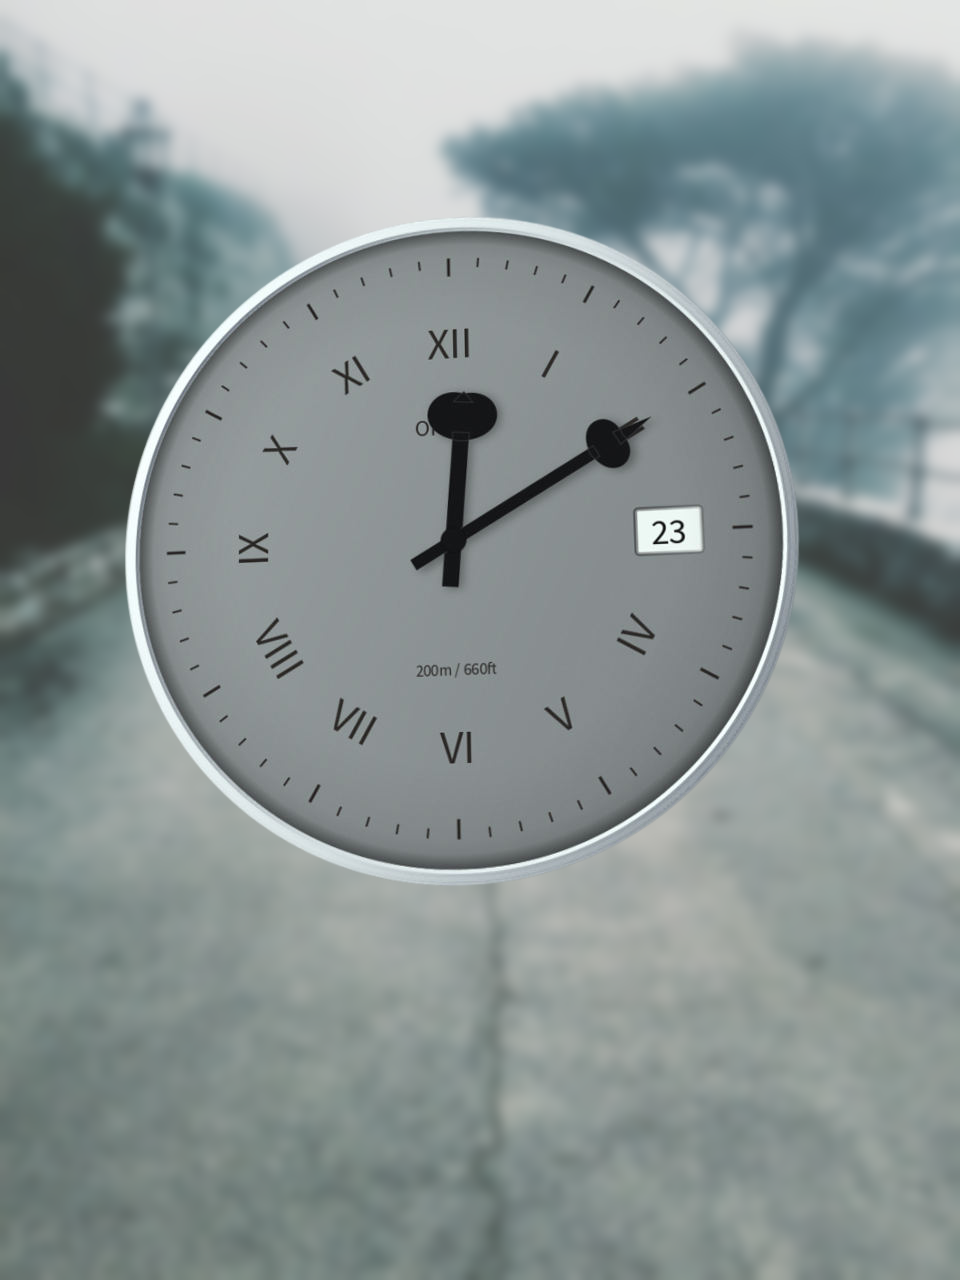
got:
h=12 m=10
